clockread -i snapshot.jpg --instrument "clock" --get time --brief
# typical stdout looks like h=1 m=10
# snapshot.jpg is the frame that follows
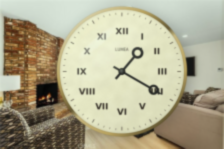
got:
h=1 m=20
